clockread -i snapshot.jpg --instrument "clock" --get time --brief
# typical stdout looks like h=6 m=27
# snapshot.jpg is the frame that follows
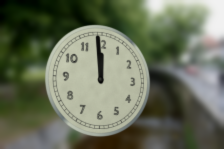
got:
h=11 m=59
